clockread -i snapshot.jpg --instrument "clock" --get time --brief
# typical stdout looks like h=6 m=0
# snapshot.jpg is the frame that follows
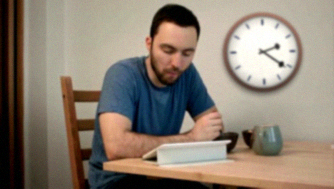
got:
h=2 m=21
